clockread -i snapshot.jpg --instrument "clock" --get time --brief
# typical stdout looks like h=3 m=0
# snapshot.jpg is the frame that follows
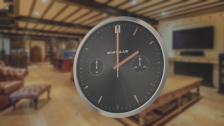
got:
h=2 m=0
